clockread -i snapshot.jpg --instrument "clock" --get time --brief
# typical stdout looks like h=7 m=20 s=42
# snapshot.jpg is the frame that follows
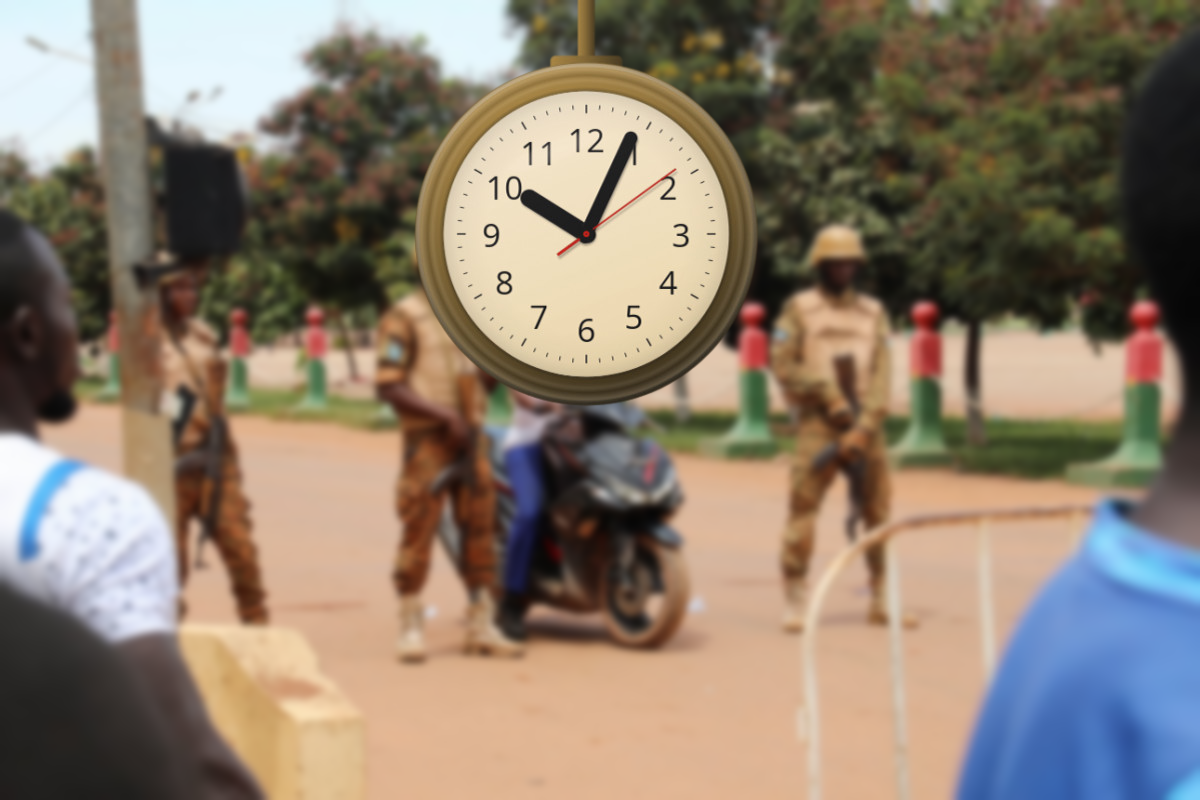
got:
h=10 m=4 s=9
